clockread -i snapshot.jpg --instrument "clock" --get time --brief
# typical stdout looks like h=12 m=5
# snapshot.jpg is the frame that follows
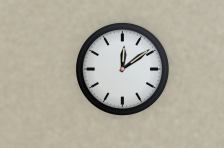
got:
h=12 m=9
